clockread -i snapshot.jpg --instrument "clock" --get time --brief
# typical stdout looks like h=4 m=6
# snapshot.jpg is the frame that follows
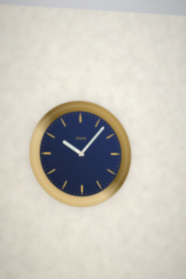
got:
h=10 m=7
